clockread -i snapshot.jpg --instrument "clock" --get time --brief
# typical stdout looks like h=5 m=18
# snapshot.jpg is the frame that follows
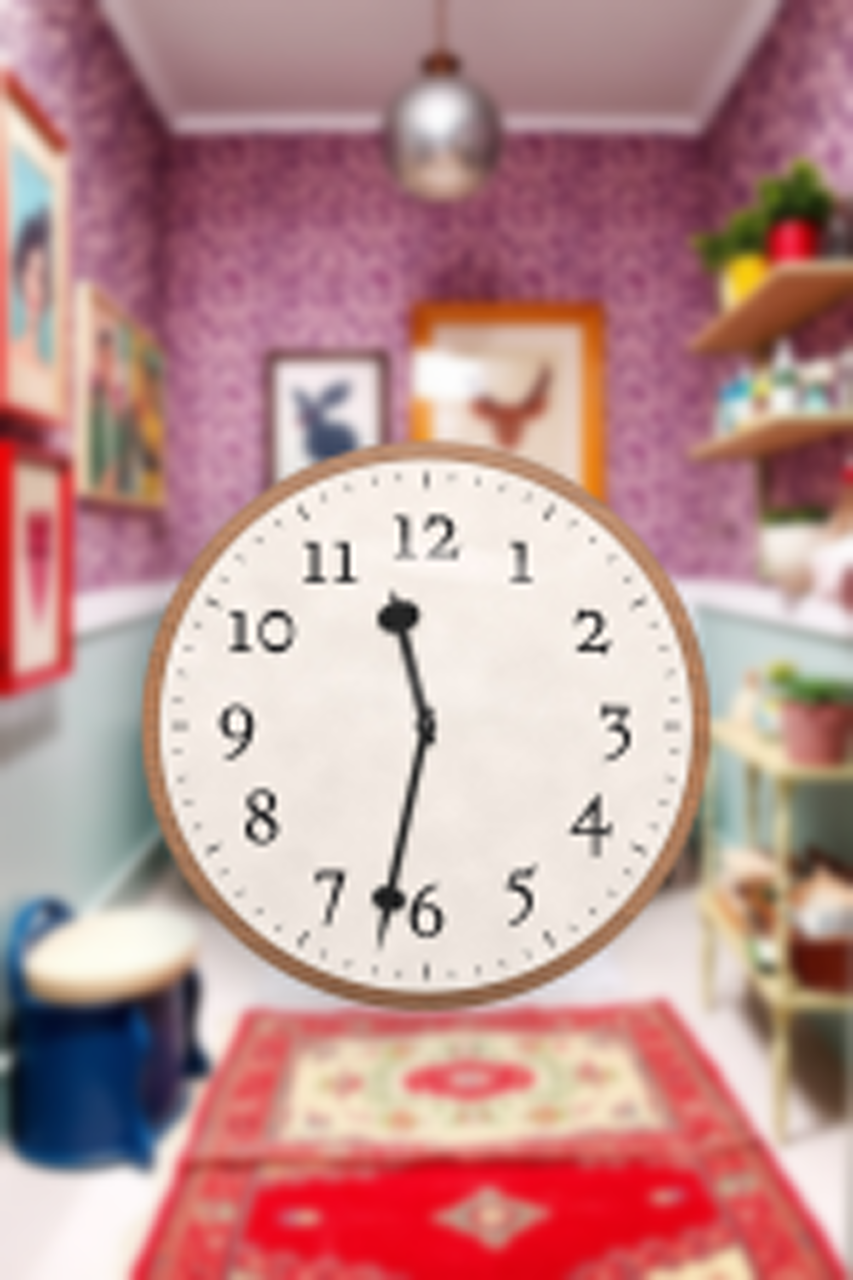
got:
h=11 m=32
